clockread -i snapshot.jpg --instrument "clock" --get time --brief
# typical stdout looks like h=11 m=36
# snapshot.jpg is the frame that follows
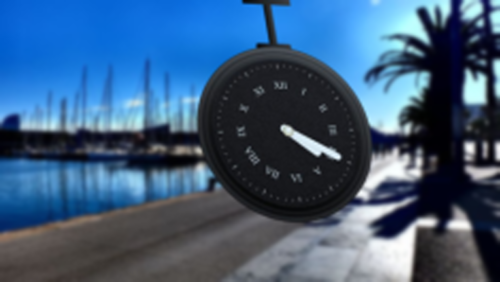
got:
h=4 m=20
